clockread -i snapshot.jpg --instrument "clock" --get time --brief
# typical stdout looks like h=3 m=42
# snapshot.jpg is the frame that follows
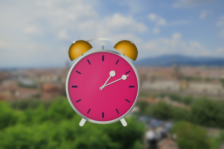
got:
h=1 m=11
